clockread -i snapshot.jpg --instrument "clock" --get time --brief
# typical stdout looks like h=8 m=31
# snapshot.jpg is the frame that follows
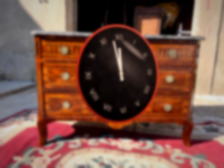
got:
h=11 m=58
